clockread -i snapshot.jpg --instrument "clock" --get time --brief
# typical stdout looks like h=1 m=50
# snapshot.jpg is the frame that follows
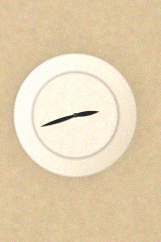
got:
h=2 m=42
